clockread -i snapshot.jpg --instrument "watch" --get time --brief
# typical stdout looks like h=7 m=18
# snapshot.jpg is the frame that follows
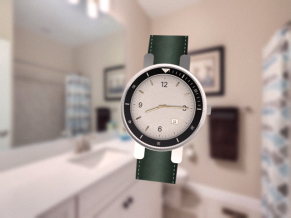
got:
h=8 m=15
